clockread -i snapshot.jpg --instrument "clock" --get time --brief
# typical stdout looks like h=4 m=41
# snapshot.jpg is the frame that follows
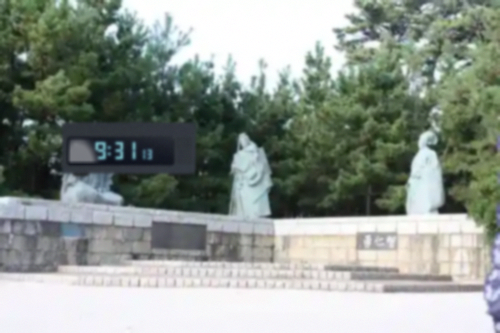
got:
h=9 m=31
